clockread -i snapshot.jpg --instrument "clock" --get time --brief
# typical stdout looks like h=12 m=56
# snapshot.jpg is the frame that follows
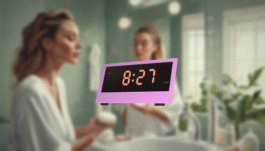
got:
h=8 m=27
